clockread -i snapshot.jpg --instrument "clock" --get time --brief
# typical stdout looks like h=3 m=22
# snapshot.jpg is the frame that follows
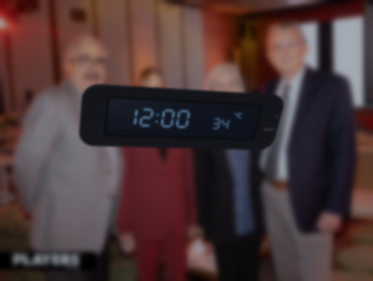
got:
h=12 m=0
